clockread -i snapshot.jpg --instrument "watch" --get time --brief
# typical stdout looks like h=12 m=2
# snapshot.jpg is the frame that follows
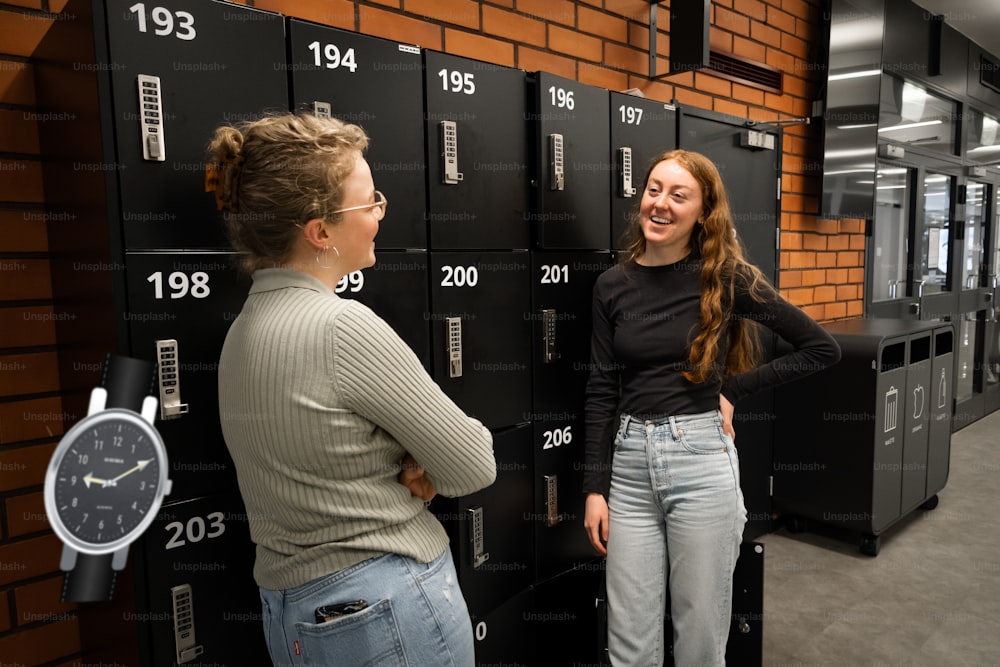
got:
h=9 m=10
